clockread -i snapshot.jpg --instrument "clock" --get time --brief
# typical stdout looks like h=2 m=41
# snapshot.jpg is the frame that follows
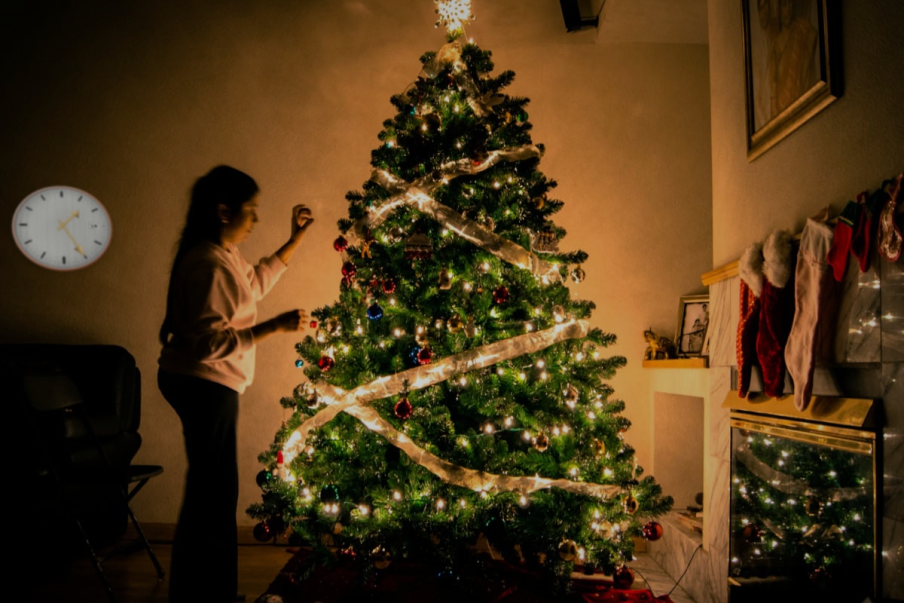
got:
h=1 m=25
